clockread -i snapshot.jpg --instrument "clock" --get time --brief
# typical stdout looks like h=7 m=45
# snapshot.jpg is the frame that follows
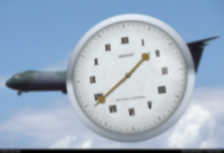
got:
h=1 m=39
